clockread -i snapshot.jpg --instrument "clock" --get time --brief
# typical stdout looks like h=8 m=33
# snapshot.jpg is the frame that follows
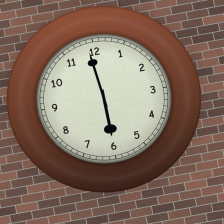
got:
h=5 m=59
